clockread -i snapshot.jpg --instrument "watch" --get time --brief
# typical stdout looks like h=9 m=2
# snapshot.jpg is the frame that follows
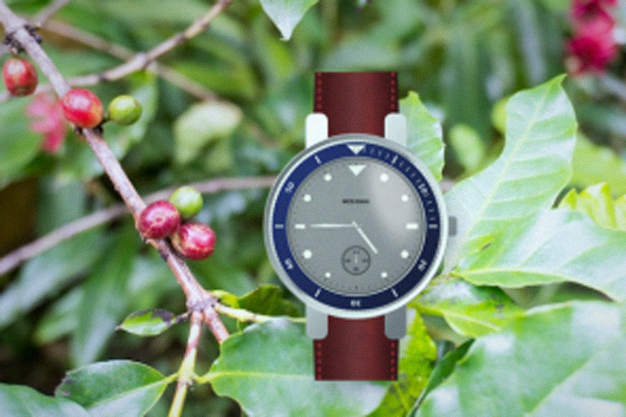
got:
h=4 m=45
